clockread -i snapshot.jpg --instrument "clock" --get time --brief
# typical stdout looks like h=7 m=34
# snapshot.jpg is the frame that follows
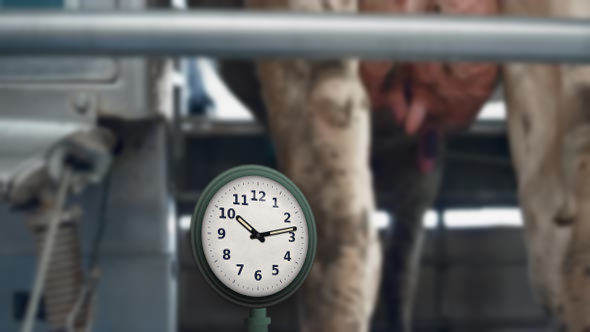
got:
h=10 m=13
